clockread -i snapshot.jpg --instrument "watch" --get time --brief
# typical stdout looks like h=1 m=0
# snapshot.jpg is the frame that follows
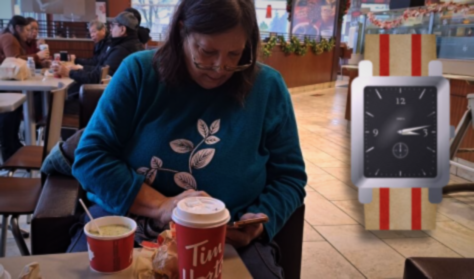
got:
h=3 m=13
